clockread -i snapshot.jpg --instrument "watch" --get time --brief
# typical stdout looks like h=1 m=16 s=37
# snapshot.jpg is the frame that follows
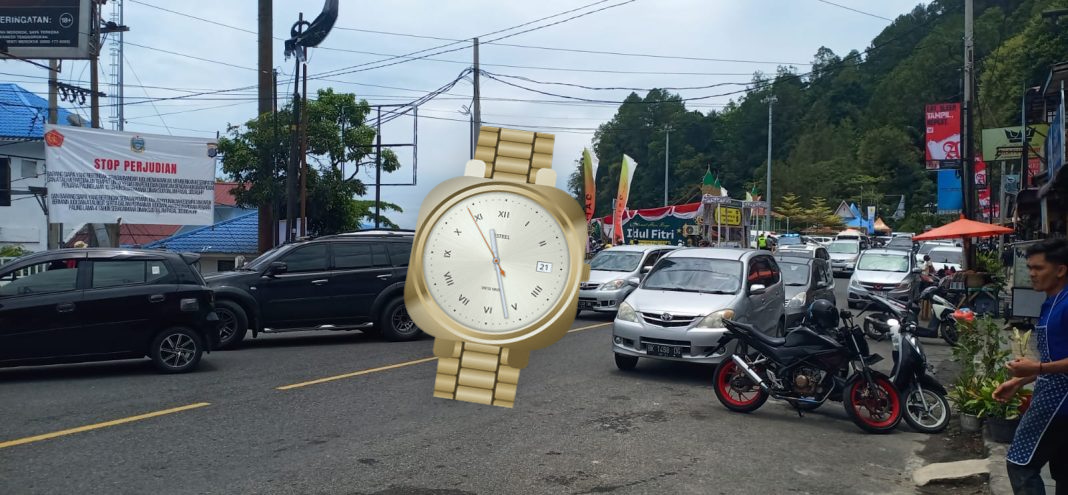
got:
h=11 m=26 s=54
